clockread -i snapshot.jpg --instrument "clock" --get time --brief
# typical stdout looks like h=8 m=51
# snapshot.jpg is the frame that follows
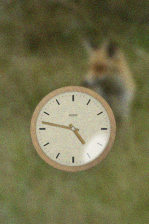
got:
h=4 m=47
